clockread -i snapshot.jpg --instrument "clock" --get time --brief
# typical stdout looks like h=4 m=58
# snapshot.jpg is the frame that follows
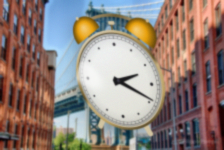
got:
h=2 m=19
